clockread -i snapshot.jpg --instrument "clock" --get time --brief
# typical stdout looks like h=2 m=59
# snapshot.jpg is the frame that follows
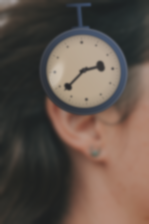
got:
h=2 m=38
